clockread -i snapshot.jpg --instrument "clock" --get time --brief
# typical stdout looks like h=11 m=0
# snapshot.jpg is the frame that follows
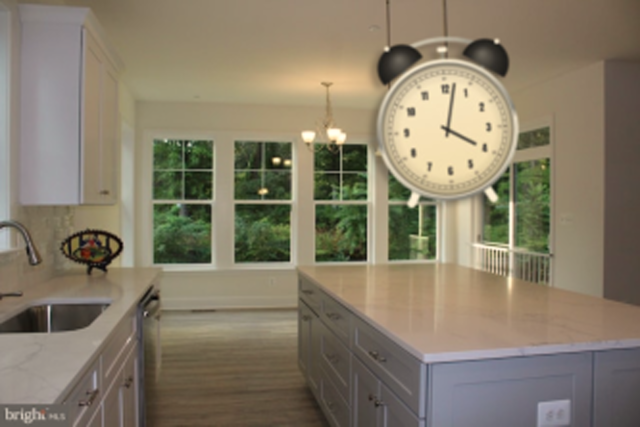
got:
h=4 m=2
